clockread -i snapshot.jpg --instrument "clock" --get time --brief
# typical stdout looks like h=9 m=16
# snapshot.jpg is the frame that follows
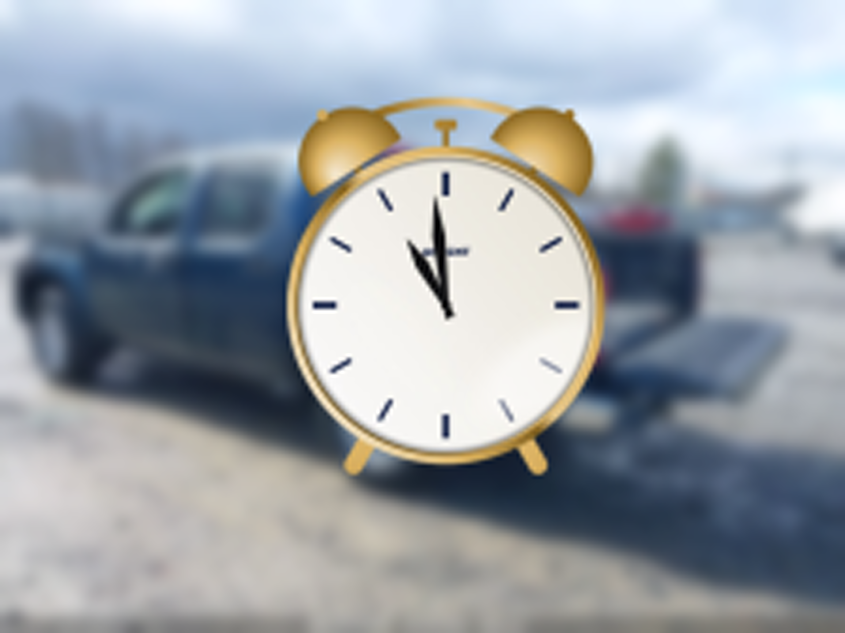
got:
h=10 m=59
